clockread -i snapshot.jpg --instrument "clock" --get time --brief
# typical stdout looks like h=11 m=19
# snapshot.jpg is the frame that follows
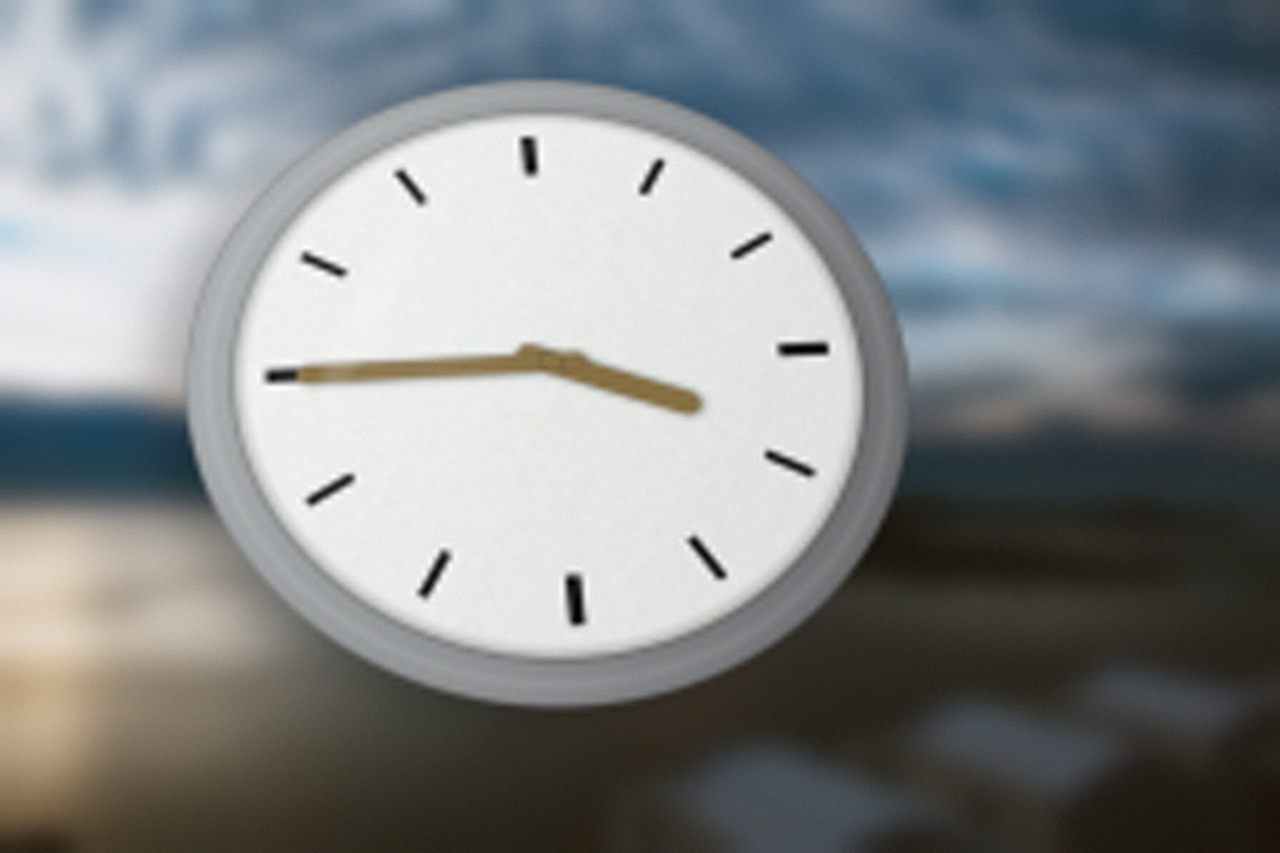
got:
h=3 m=45
